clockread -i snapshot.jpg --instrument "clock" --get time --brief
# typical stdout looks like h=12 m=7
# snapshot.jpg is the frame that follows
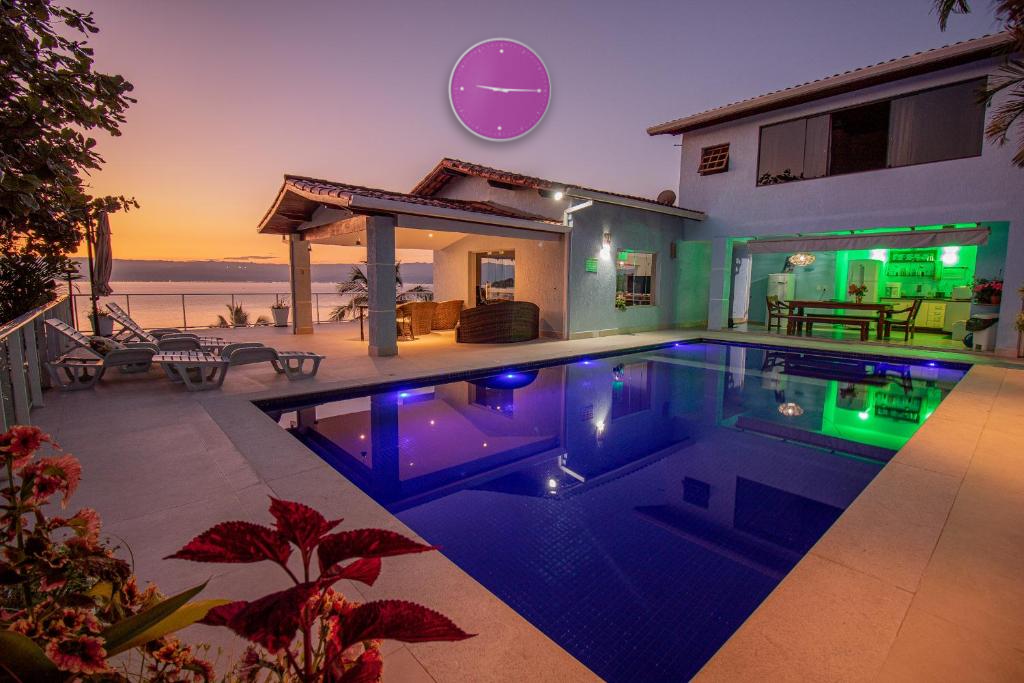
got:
h=9 m=15
